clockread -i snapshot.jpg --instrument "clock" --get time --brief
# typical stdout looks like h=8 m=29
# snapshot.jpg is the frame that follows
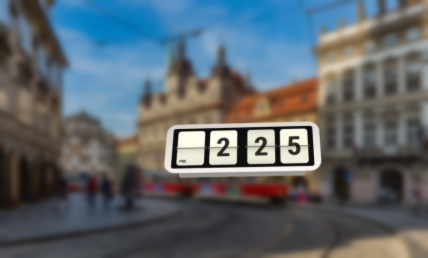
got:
h=2 m=25
